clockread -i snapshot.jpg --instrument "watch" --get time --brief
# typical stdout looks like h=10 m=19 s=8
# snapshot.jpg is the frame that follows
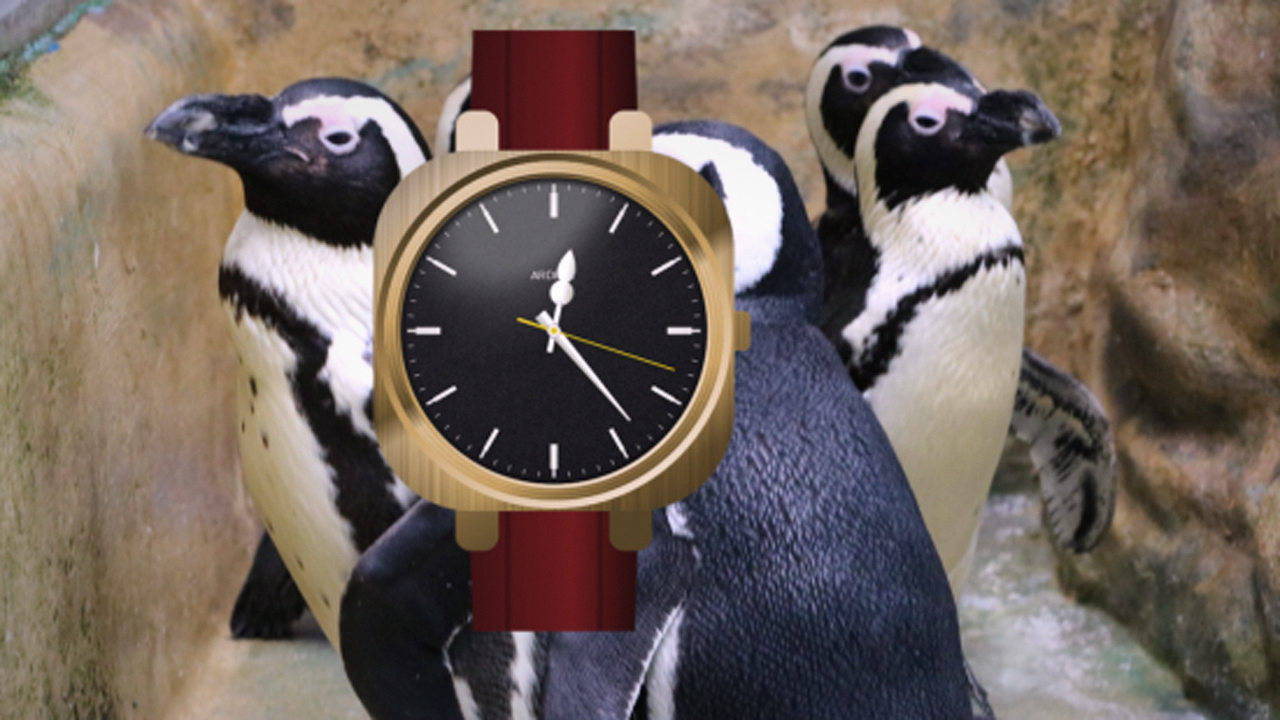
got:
h=12 m=23 s=18
